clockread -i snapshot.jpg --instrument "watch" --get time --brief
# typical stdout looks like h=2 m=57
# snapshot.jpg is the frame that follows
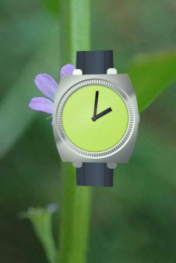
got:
h=2 m=1
